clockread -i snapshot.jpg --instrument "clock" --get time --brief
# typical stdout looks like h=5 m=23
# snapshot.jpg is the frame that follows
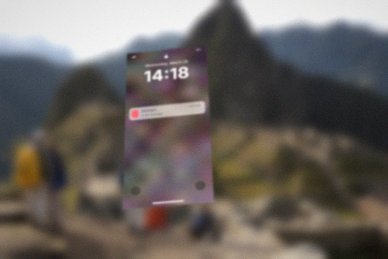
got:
h=14 m=18
